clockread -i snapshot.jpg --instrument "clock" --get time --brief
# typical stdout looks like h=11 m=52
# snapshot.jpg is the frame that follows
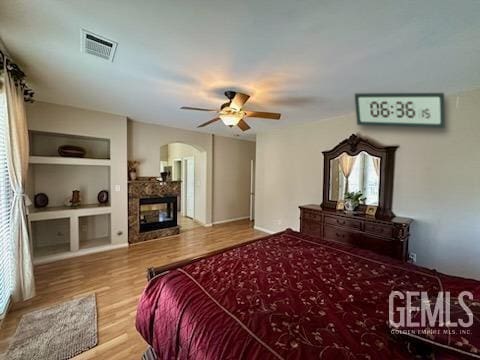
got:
h=6 m=36
